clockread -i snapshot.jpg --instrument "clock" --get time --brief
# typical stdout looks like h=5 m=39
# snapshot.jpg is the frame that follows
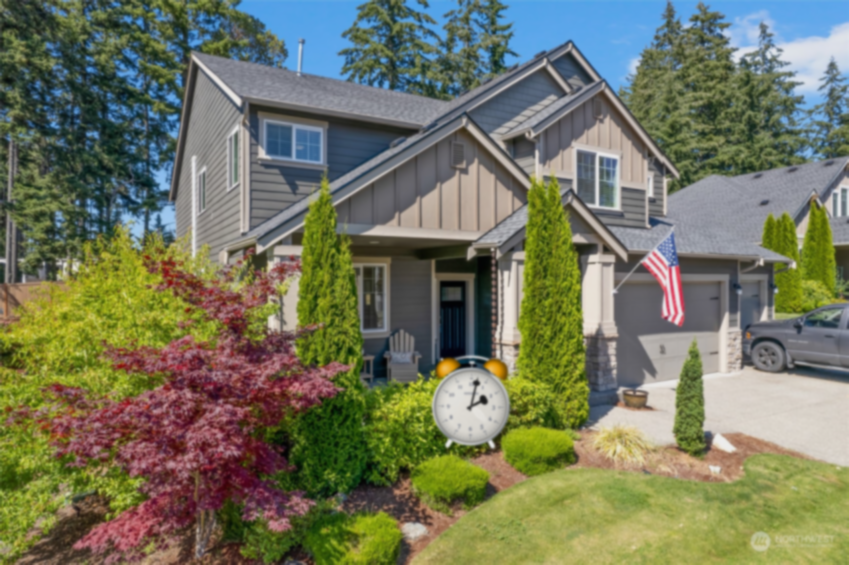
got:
h=2 m=2
